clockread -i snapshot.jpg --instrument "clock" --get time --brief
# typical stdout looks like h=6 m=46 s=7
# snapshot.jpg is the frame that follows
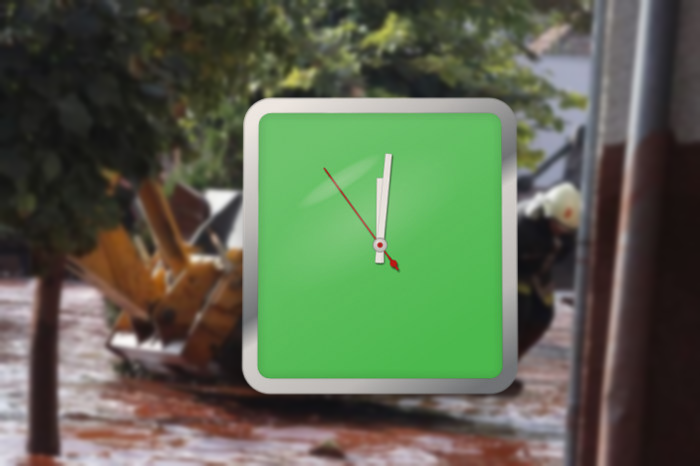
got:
h=12 m=0 s=54
